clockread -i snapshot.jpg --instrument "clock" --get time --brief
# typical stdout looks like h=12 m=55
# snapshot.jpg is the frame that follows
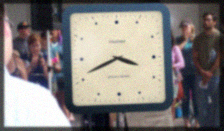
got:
h=3 m=41
